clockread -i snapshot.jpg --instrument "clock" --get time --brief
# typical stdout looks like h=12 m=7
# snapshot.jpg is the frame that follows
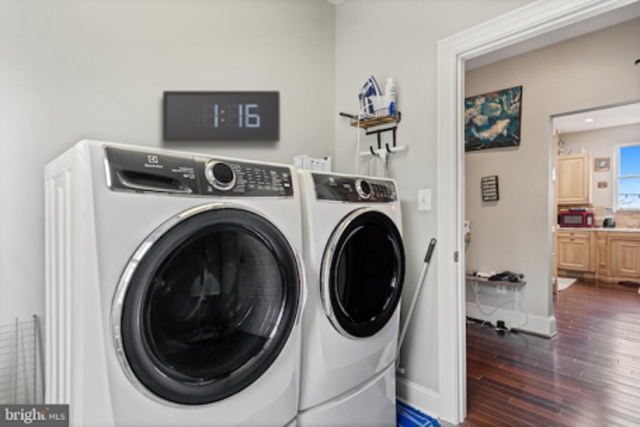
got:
h=1 m=16
